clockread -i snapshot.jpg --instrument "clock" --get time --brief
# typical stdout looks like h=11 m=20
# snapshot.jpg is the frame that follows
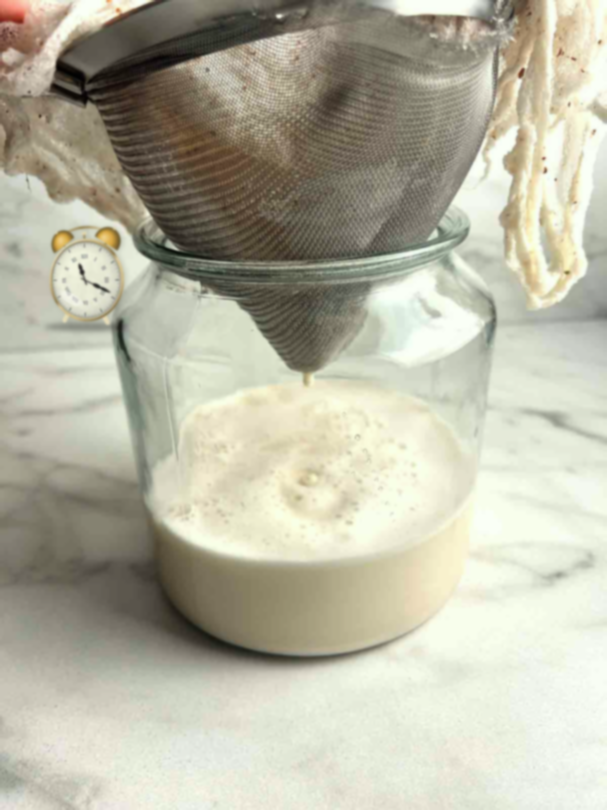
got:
h=11 m=19
